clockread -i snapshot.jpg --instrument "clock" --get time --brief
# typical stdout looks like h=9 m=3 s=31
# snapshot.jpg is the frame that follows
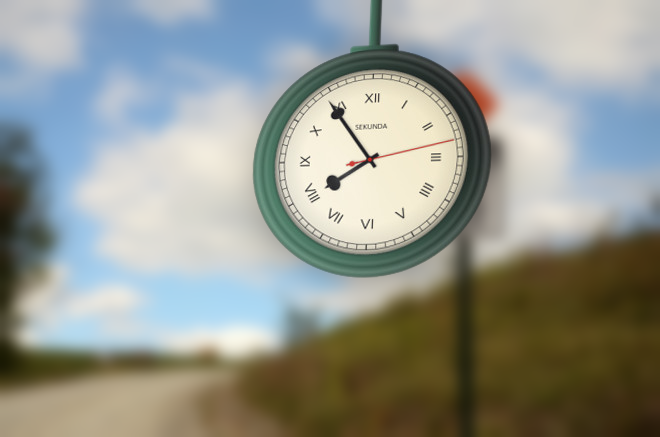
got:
h=7 m=54 s=13
